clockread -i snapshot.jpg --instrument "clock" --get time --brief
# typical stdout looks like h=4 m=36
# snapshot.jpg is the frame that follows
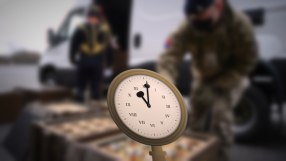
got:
h=11 m=1
